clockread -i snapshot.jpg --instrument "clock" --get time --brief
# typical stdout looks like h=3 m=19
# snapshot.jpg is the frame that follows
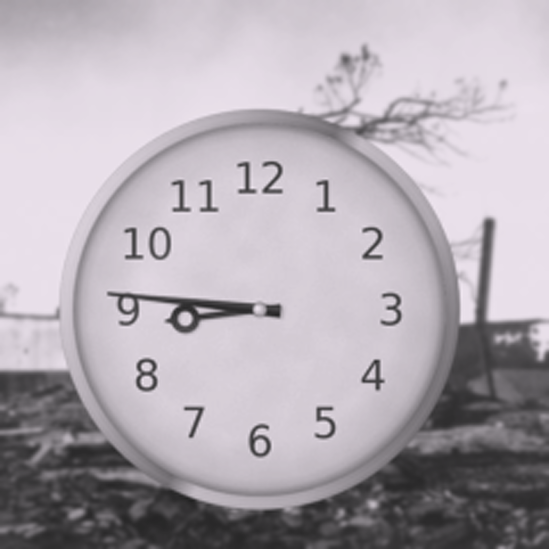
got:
h=8 m=46
